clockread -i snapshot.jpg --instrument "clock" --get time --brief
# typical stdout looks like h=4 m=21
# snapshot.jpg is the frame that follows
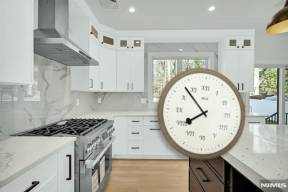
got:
h=7 m=53
